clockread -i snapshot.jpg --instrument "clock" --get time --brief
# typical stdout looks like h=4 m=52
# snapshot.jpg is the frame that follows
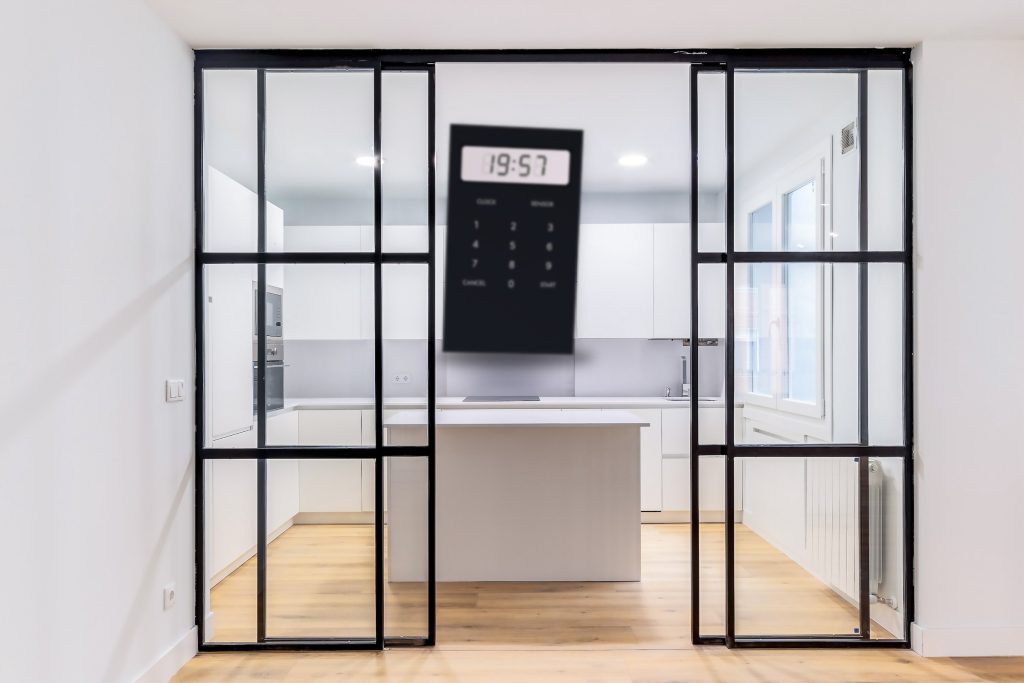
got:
h=19 m=57
